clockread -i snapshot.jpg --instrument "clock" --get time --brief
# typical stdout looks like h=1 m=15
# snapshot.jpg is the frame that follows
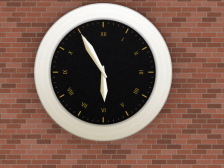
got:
h=5 m=55
